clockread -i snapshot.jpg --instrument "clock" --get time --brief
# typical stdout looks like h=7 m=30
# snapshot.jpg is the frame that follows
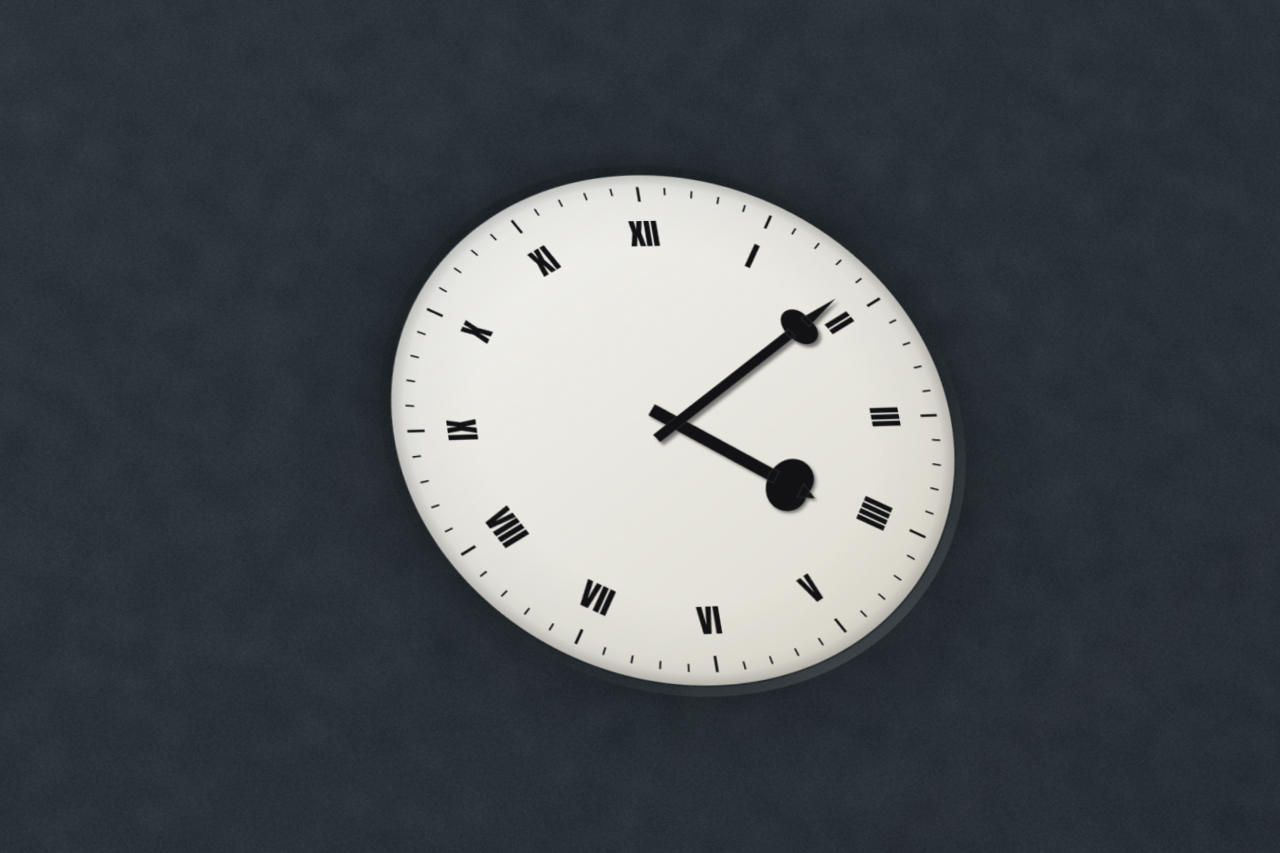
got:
h=4 m=9
